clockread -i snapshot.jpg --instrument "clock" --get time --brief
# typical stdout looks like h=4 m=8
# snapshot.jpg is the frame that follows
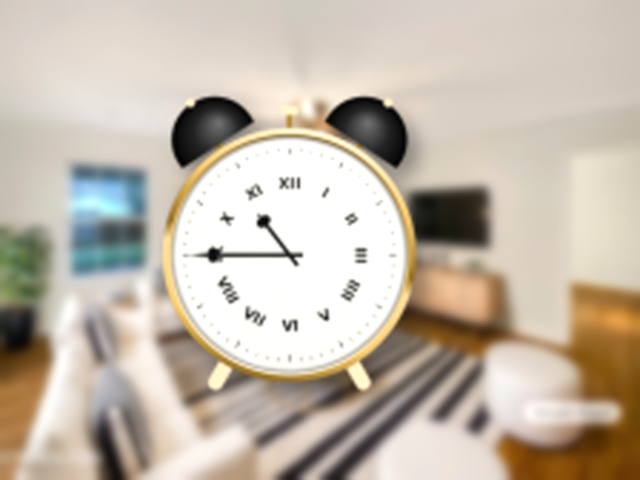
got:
h=10 m=45
